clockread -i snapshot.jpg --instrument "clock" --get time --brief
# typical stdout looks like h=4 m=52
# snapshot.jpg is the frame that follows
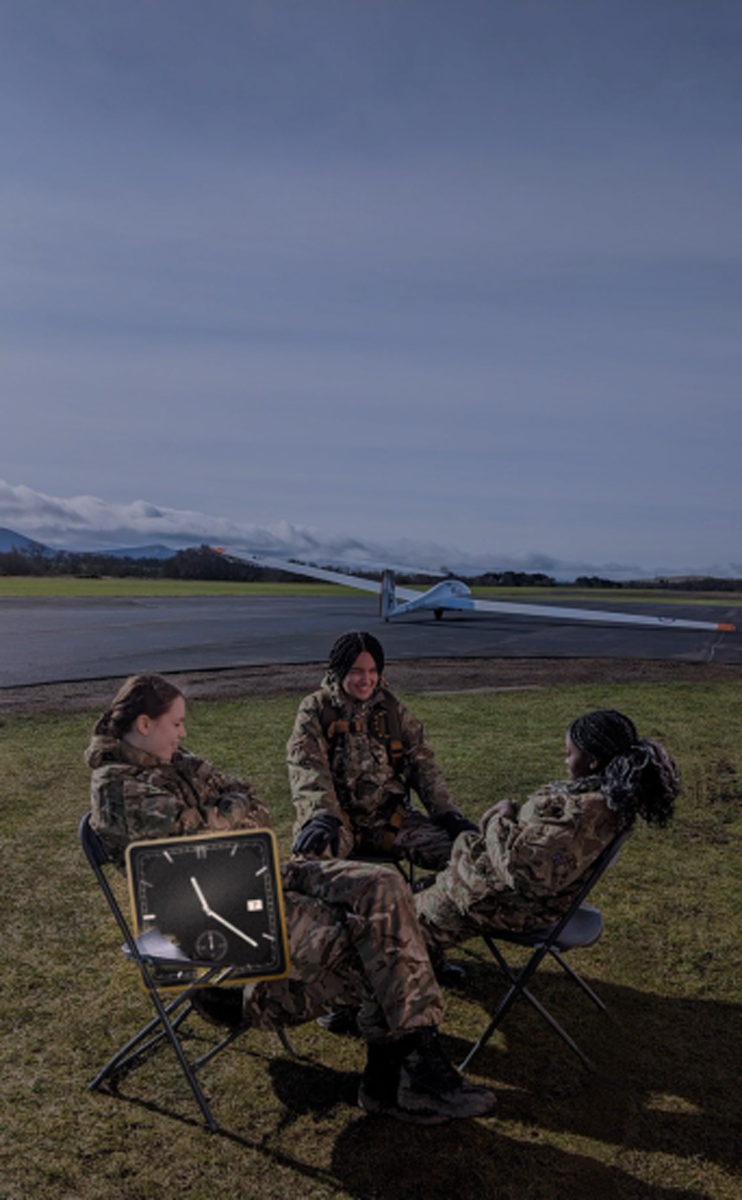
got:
h=11 m=22
